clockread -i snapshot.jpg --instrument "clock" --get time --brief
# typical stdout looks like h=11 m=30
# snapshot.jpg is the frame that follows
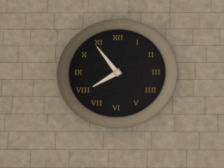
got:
h=7 m=54
